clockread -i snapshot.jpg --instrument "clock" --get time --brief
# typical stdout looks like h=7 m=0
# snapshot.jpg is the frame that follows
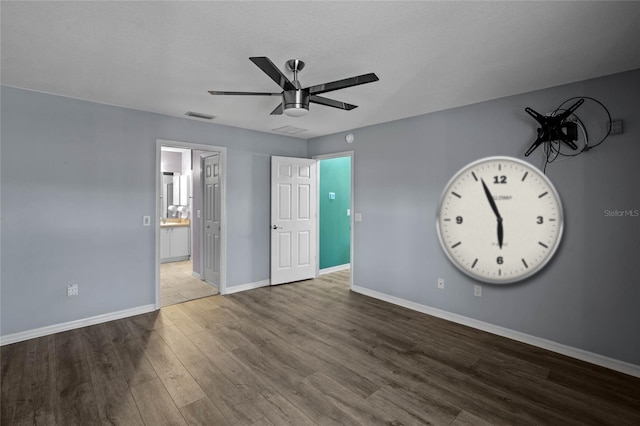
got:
h=5 m=56
